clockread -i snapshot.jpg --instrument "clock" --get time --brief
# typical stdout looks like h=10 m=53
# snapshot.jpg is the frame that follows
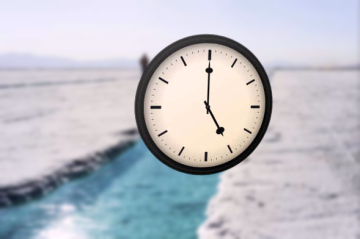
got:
h=5 m=0
